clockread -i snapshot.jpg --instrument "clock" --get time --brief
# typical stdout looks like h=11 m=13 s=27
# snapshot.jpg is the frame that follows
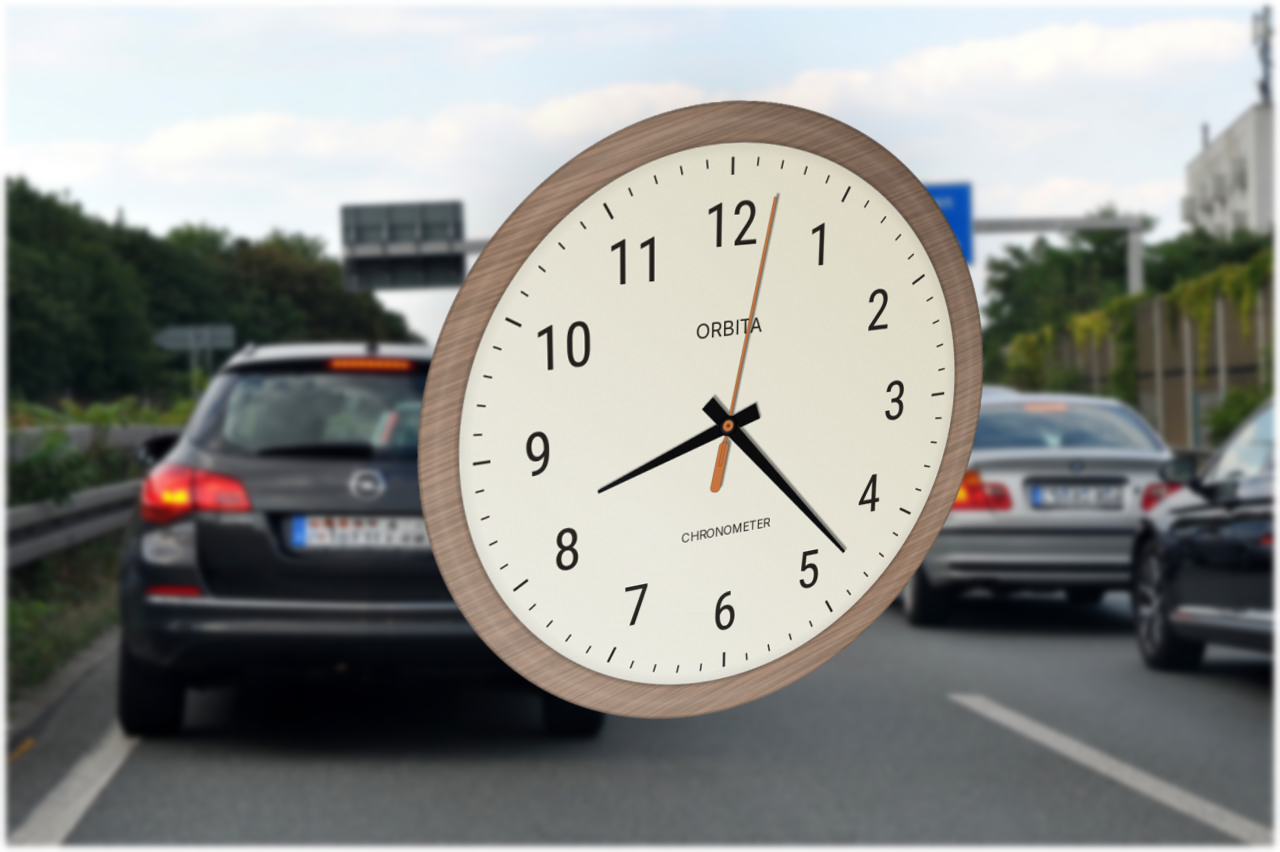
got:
h=8 m=23 s=2
